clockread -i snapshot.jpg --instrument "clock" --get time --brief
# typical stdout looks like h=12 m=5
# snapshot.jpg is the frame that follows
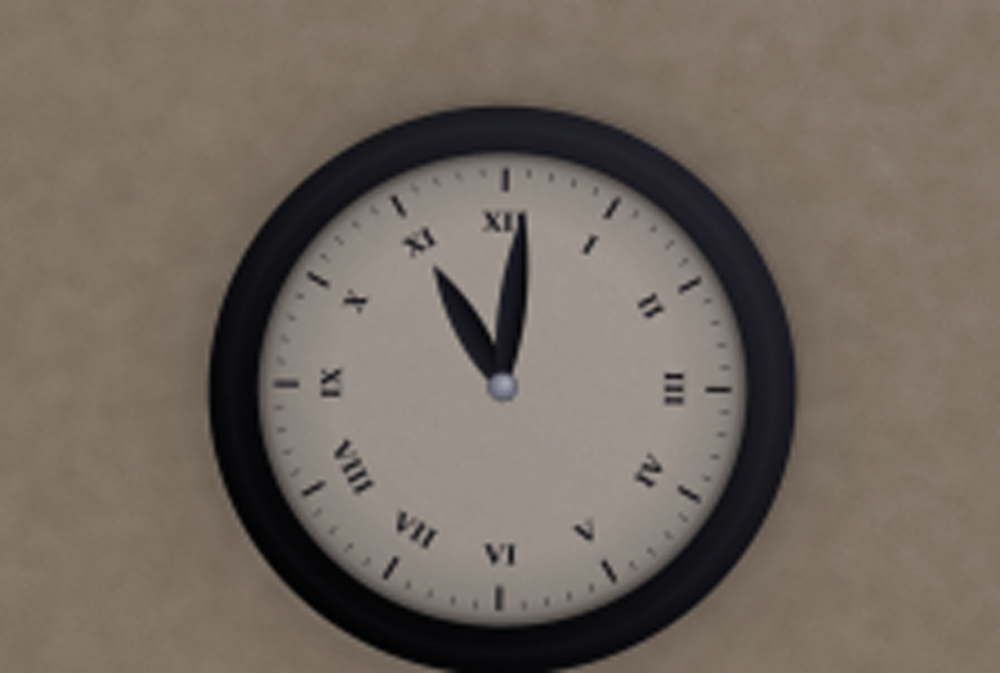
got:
h=11 m=1
